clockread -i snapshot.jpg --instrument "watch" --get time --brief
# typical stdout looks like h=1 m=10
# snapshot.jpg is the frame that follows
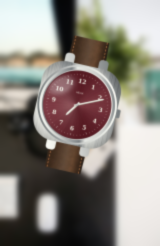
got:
h=7 m=11
